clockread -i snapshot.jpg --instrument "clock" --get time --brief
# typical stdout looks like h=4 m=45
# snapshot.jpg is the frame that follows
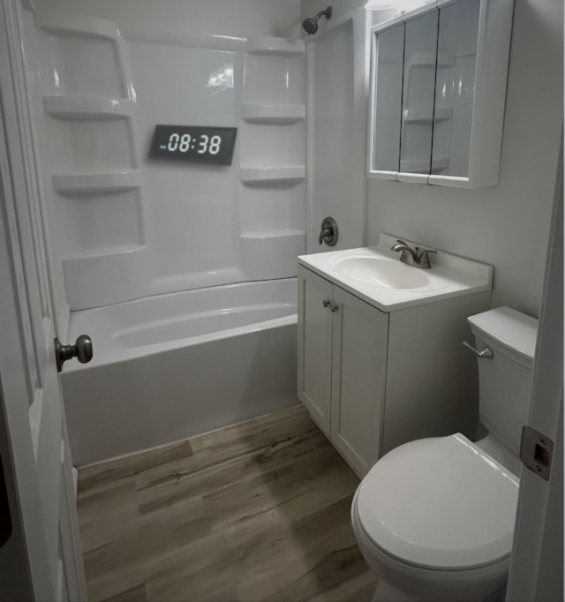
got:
h=8 m=38
